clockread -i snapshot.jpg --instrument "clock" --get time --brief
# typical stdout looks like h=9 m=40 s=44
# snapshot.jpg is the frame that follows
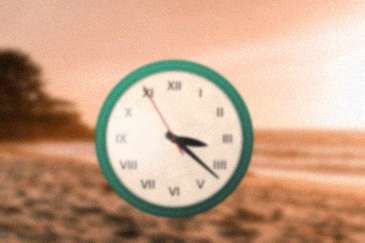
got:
h=3 m=21 s=55
